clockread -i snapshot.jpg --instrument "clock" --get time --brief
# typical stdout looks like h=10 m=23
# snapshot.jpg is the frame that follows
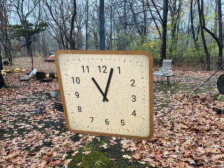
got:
h=11 m=3
